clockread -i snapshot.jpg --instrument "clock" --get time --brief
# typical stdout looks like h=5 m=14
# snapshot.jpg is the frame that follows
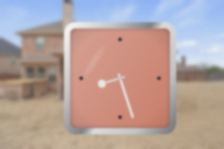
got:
h=8 m=27
